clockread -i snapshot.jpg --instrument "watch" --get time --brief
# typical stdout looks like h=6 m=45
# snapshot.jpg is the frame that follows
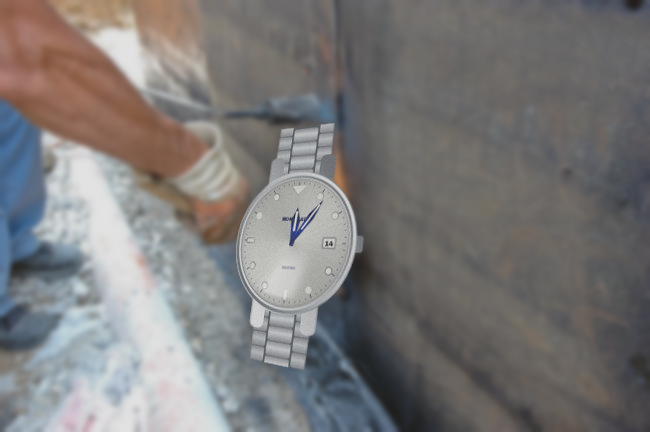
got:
h=12 m=6
